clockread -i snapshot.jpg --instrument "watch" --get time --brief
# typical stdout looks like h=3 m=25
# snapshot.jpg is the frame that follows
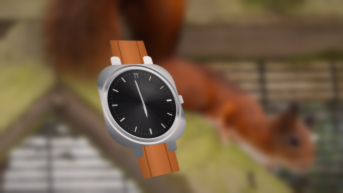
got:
h=5 m=59
